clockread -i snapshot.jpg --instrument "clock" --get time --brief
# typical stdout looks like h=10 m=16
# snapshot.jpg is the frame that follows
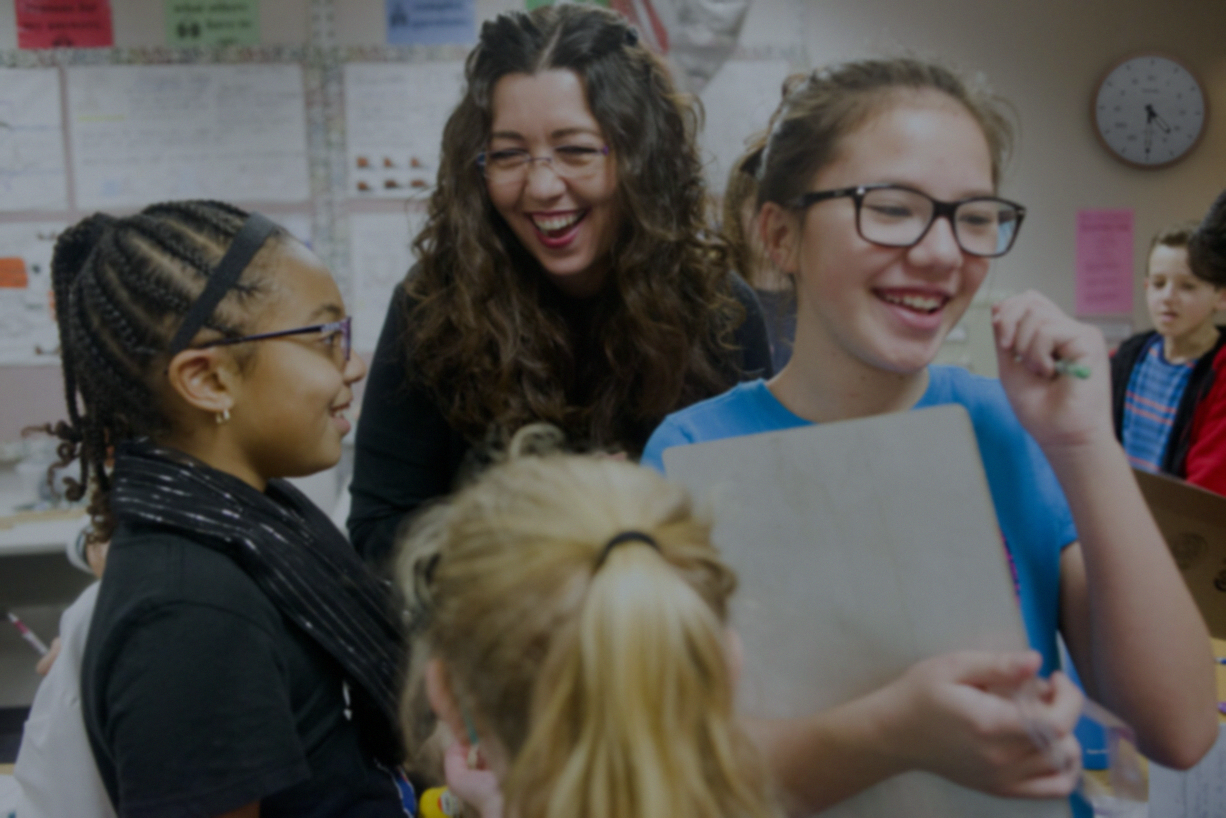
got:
h=4 m=30
